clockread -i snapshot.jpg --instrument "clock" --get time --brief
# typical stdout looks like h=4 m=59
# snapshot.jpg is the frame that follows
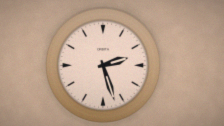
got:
h=2 m=27
